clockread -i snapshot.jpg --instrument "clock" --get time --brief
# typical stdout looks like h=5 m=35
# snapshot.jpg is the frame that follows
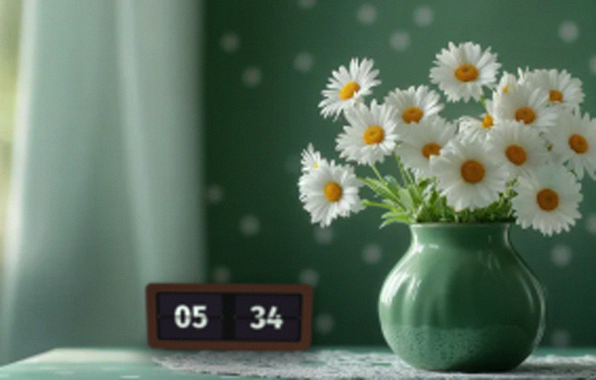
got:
h=5 m=34
